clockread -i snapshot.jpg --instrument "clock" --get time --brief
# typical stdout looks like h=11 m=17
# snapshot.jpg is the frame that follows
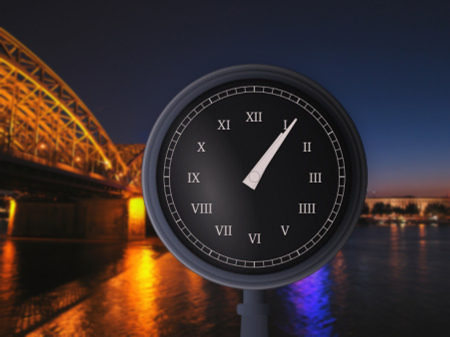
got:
h=1 m=6
